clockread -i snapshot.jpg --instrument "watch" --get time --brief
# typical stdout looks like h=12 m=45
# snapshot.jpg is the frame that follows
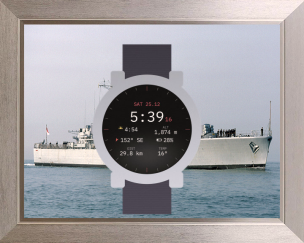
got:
h=5 m=39
